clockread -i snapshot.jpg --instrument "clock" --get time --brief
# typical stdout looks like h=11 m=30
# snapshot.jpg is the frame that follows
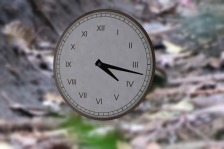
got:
h=4 m=17
